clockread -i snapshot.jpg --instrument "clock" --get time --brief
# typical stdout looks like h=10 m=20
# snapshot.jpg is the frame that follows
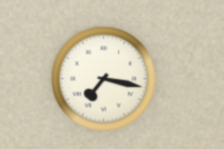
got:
h=7 m=17
